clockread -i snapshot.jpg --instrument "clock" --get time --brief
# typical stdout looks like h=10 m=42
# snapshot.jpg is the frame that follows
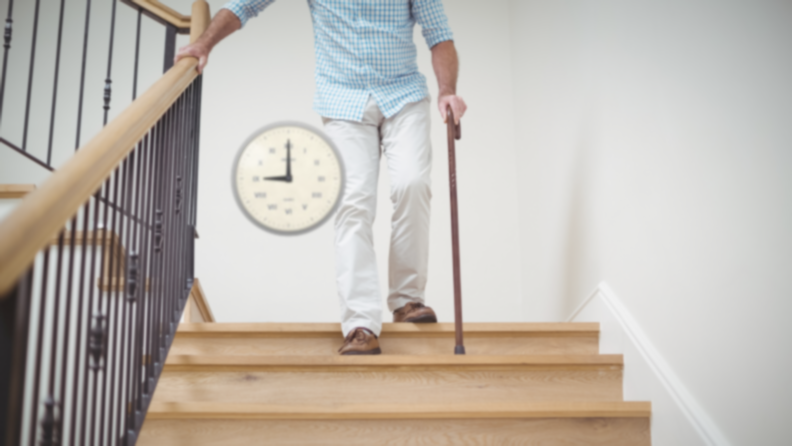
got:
h=9 m=0
